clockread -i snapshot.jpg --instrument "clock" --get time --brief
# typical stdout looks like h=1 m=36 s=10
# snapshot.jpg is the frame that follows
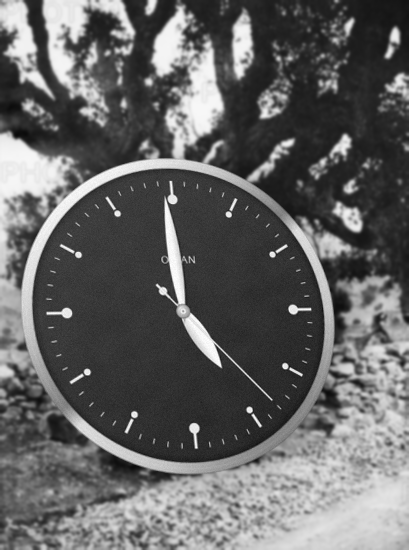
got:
h=4 m=59 s=23
